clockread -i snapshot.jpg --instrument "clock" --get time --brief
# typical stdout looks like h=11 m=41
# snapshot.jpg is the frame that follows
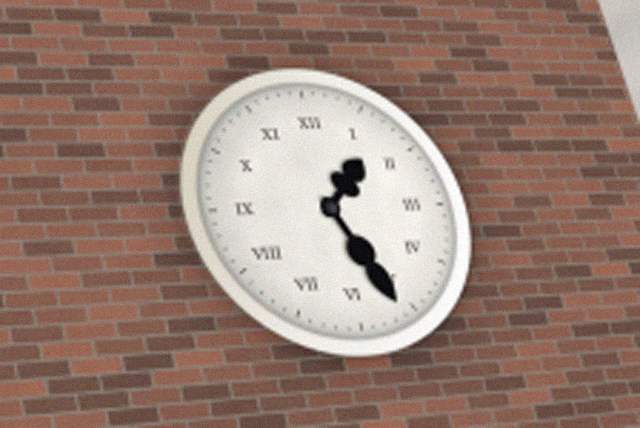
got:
h=1 m=26
